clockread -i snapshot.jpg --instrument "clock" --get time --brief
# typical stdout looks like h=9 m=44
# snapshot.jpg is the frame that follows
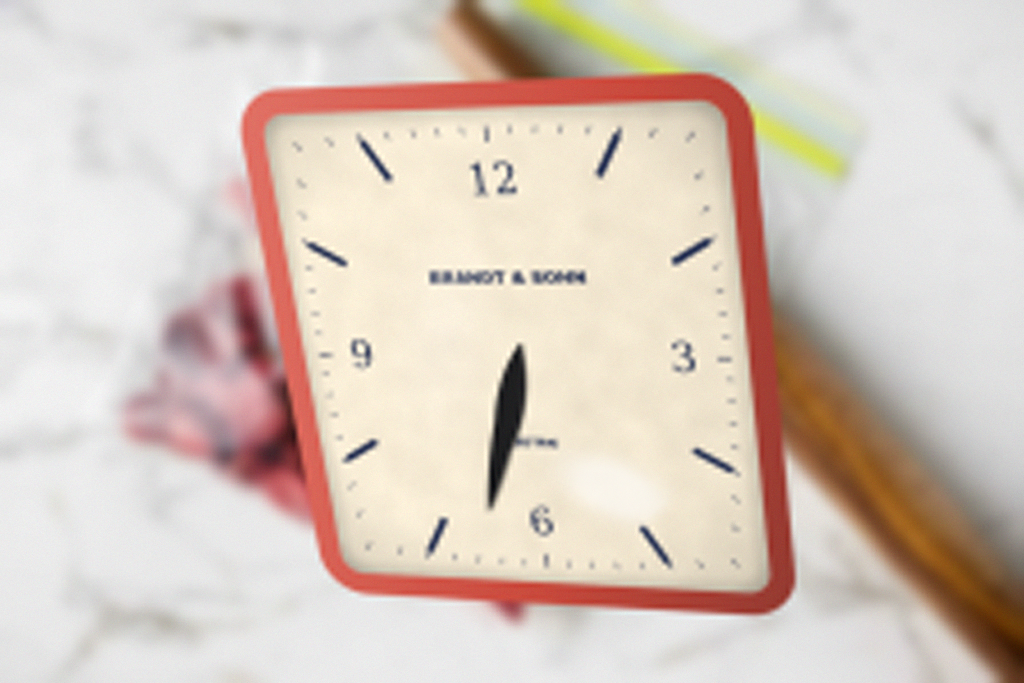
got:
h=6 m=33
